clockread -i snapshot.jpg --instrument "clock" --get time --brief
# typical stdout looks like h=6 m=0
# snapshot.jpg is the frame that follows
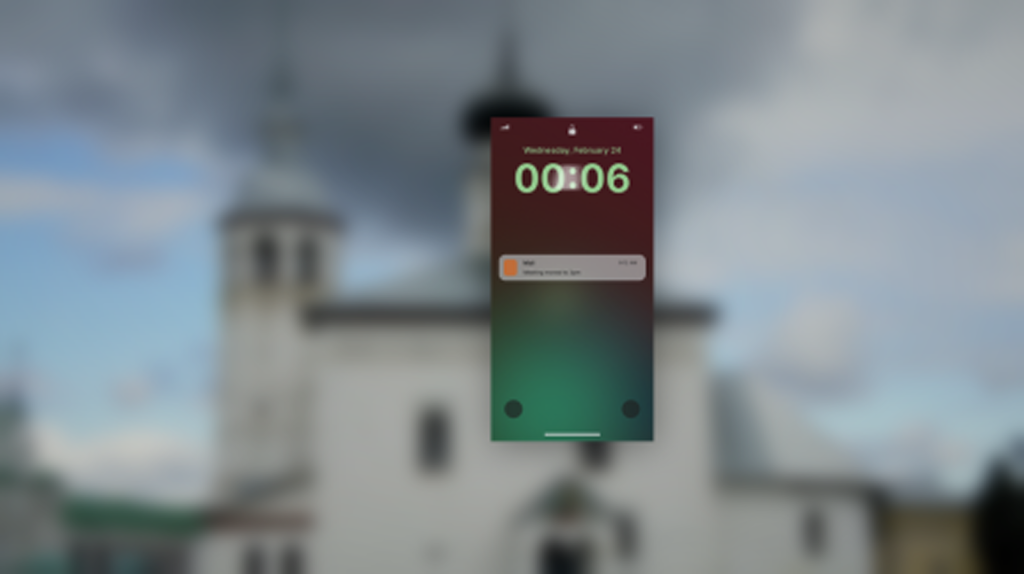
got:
h=0 m=6
